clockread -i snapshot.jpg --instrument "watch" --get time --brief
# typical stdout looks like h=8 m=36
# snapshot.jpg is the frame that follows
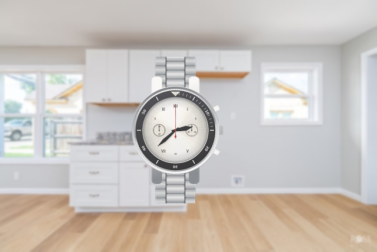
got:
h=2 m=38
